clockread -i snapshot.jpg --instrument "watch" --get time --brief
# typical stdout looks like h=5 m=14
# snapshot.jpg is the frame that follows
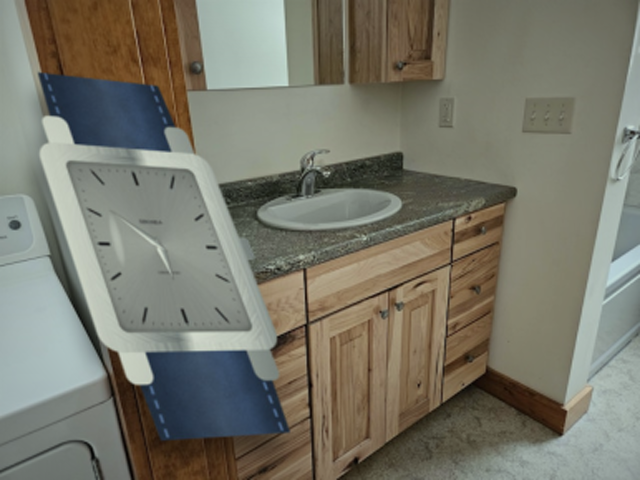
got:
h=5 m=52
